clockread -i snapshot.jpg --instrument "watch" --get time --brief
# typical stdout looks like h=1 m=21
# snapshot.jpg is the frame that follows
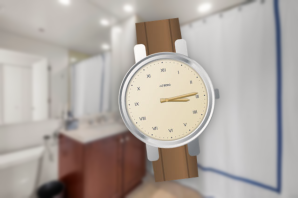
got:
h=3 m=14
